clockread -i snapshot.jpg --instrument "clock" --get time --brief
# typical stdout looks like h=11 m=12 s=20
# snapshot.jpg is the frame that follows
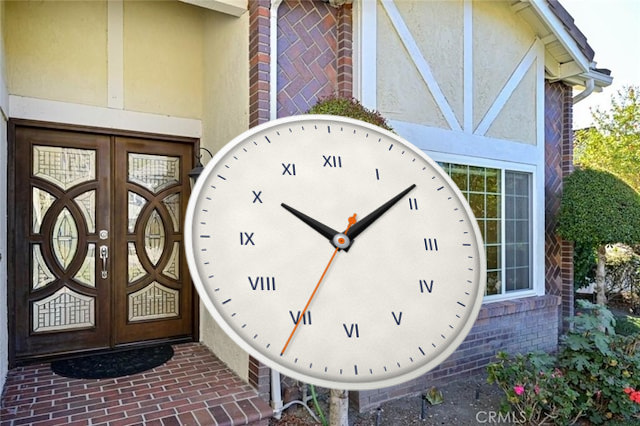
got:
h=10 m=8 s=35
